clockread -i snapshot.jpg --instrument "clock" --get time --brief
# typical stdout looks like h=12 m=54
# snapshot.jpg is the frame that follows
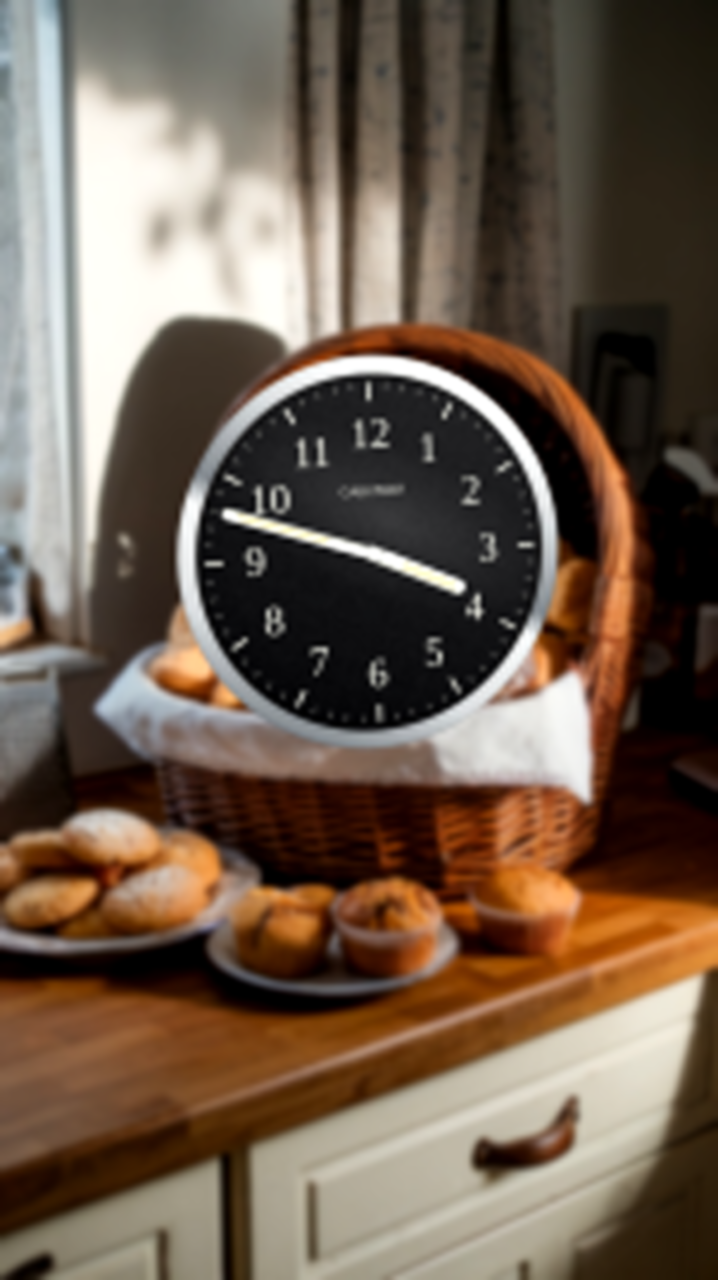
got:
h=3 m=48
